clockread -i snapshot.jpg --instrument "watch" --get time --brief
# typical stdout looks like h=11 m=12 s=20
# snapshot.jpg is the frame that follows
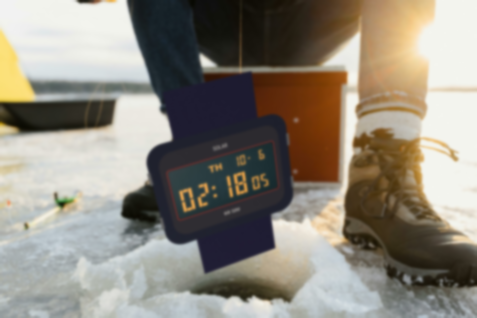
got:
h=2 m=18 s=5
